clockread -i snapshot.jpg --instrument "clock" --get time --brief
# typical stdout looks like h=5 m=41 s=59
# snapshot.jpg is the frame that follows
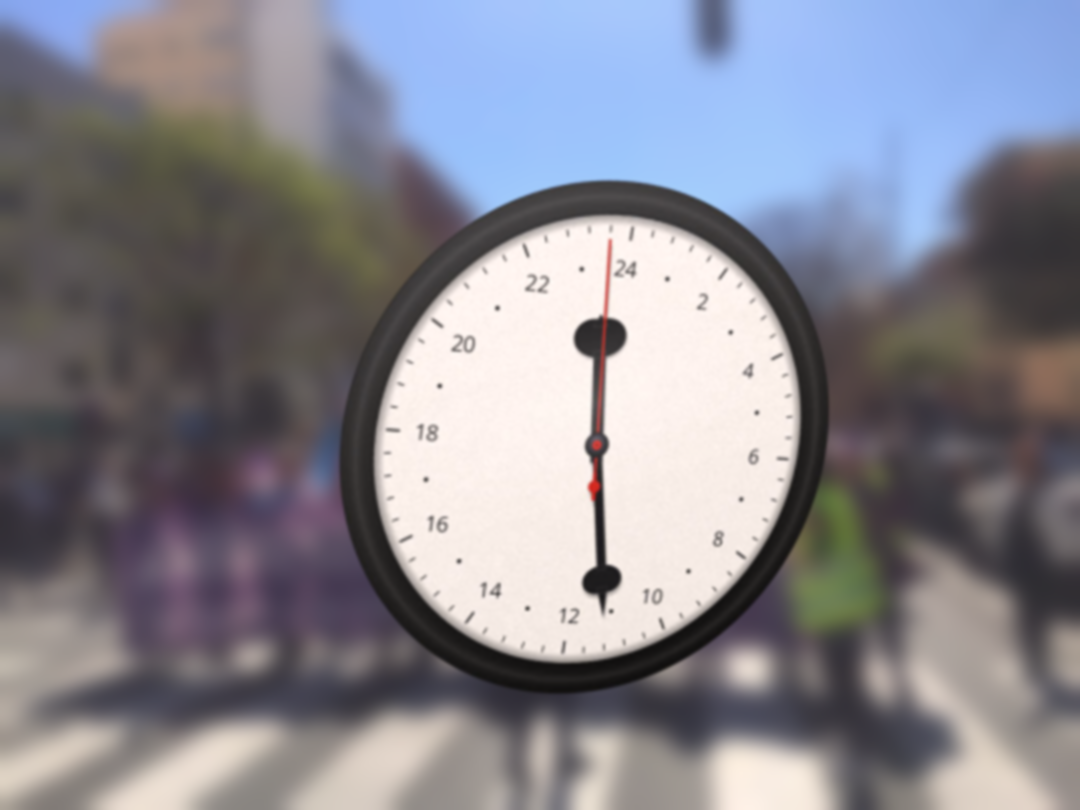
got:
h=23 m=27 s=59
